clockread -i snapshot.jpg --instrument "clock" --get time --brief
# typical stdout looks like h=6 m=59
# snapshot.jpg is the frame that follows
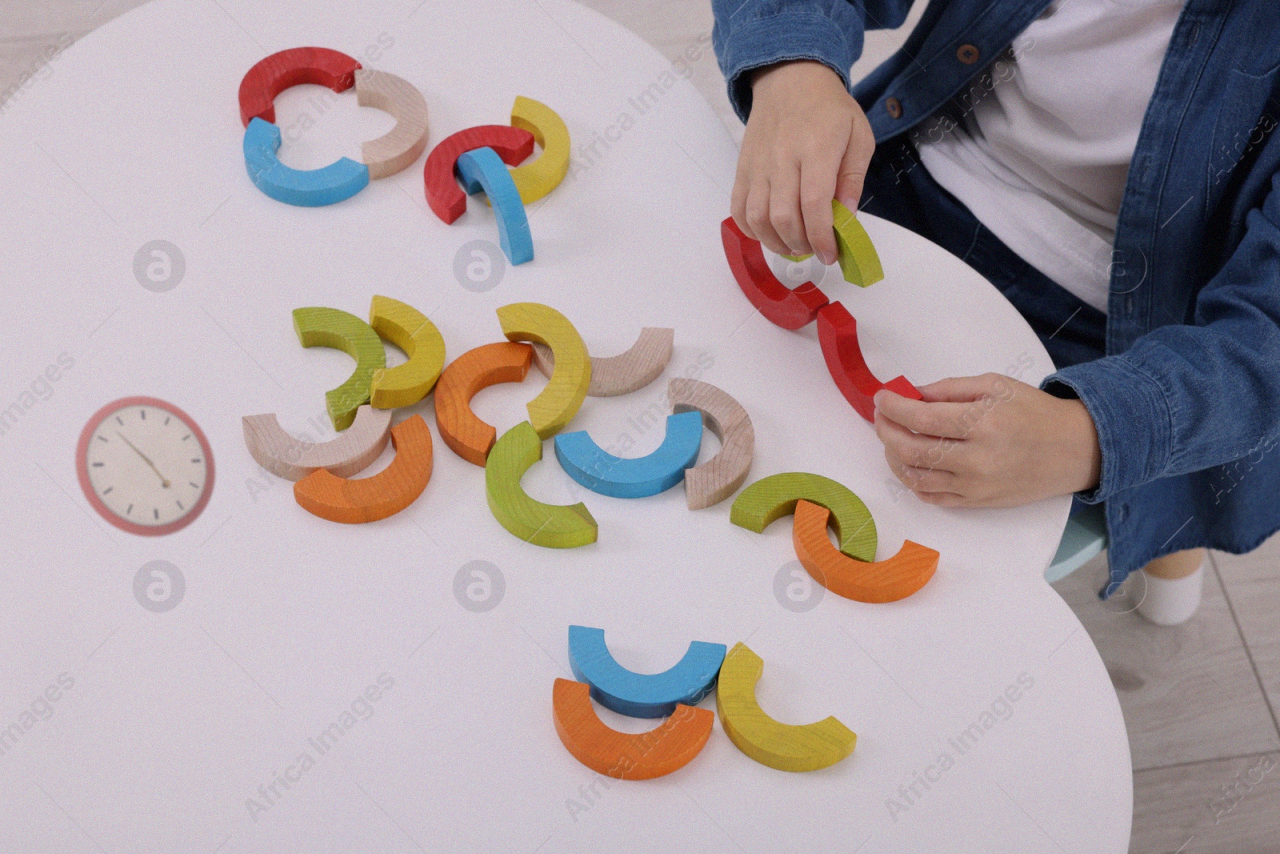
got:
h=4 m=53
